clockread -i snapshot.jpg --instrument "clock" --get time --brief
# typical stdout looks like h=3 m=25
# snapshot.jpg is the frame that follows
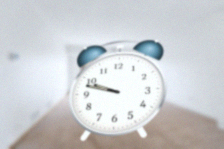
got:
h=9 m=48
